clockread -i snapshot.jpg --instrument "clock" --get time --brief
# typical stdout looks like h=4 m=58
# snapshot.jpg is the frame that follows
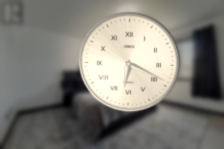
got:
h=6 m=19
